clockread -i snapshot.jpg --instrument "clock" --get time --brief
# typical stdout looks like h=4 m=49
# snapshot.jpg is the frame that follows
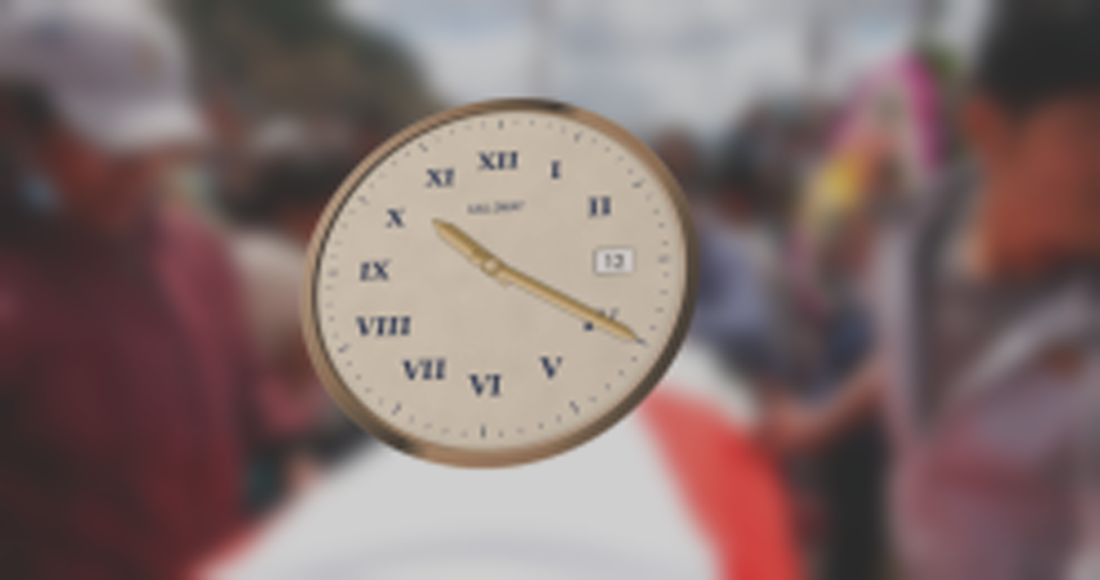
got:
h=10 m=20
